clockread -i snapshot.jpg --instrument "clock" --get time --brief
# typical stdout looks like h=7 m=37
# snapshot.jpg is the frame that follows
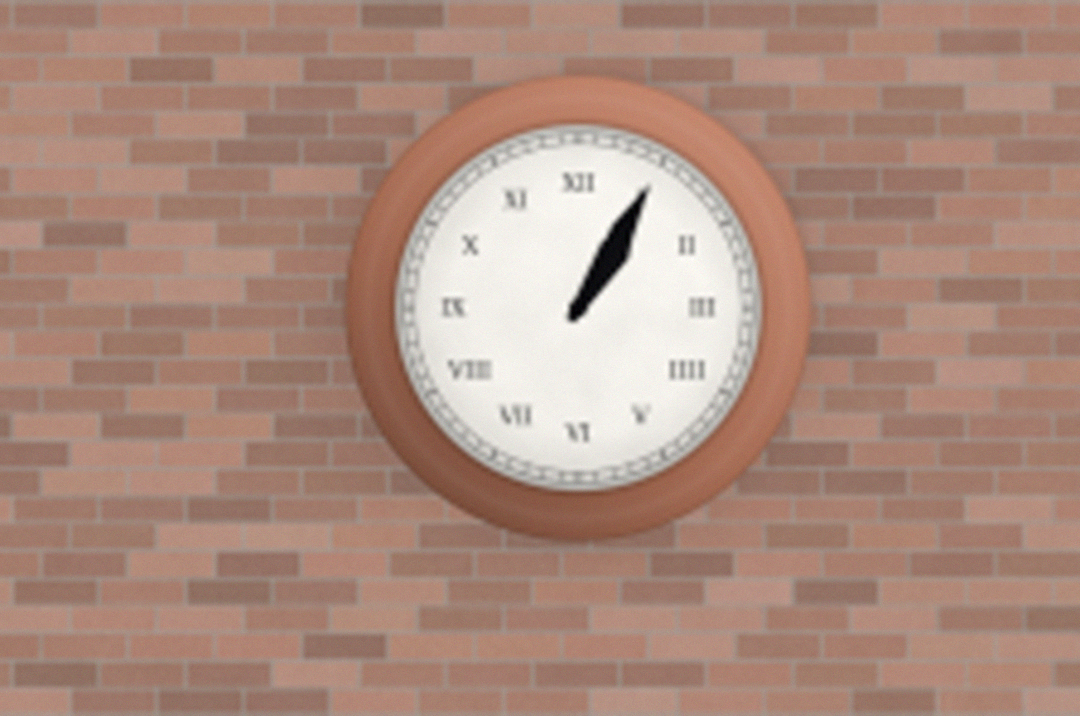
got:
h=1 m=5
